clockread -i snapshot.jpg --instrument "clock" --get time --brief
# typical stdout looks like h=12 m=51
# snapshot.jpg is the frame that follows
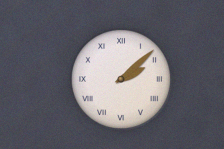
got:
h=2 m=8
